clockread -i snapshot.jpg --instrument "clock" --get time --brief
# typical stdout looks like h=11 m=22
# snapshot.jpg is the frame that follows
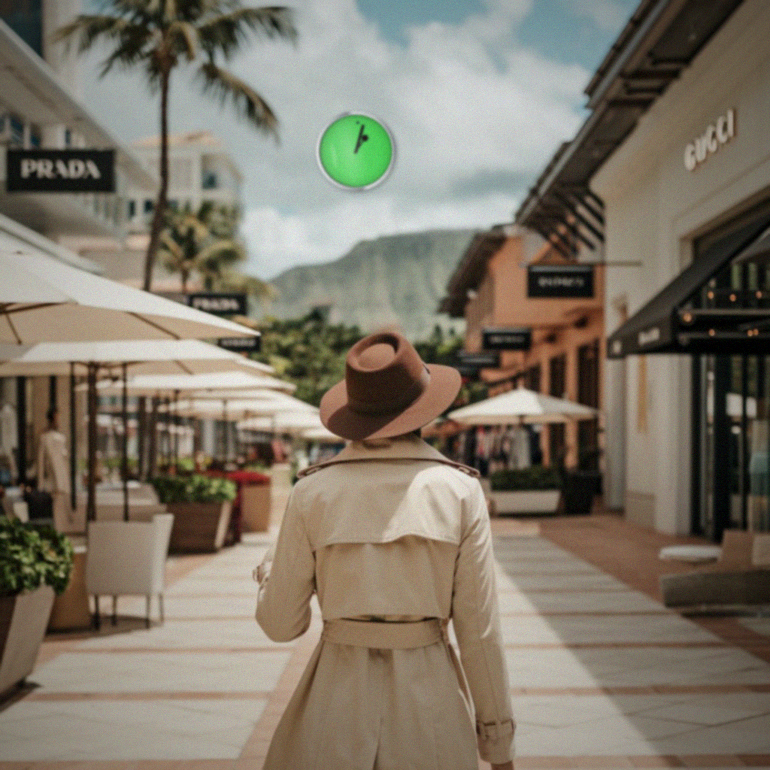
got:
h=1 m=2
